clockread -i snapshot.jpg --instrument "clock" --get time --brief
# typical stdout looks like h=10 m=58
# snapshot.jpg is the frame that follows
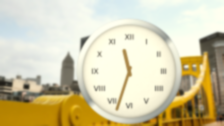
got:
h=11 m=33
